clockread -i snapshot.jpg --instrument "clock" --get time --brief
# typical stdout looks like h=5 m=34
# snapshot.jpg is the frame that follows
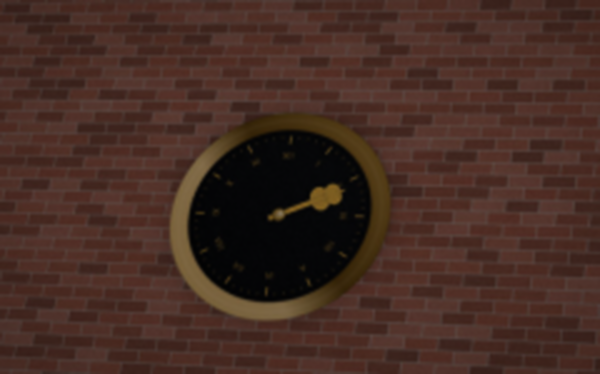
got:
h=2 m=11
